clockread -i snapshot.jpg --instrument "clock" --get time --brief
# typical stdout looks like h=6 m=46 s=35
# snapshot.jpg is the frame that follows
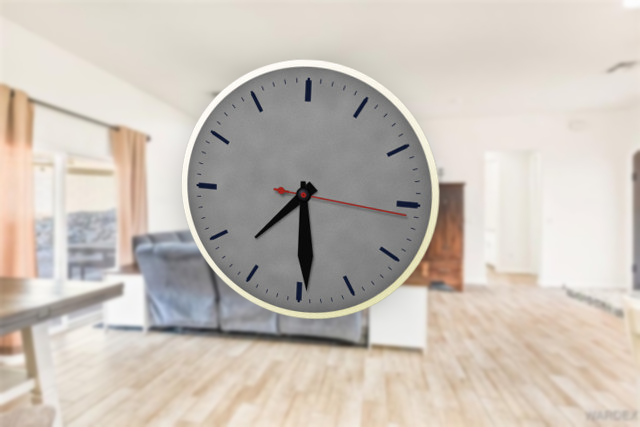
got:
h=7 m=29 s=16
